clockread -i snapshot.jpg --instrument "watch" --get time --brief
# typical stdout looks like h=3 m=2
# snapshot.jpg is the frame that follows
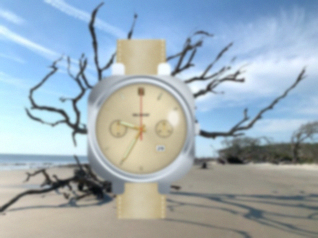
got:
h=9 m=35
